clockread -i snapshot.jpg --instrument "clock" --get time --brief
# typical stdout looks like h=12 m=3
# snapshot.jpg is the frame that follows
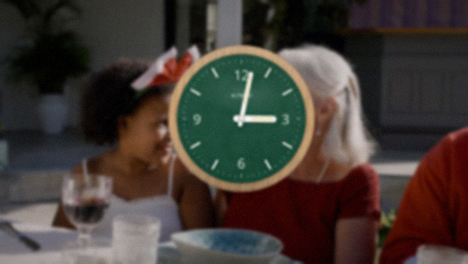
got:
h=3 m=2
